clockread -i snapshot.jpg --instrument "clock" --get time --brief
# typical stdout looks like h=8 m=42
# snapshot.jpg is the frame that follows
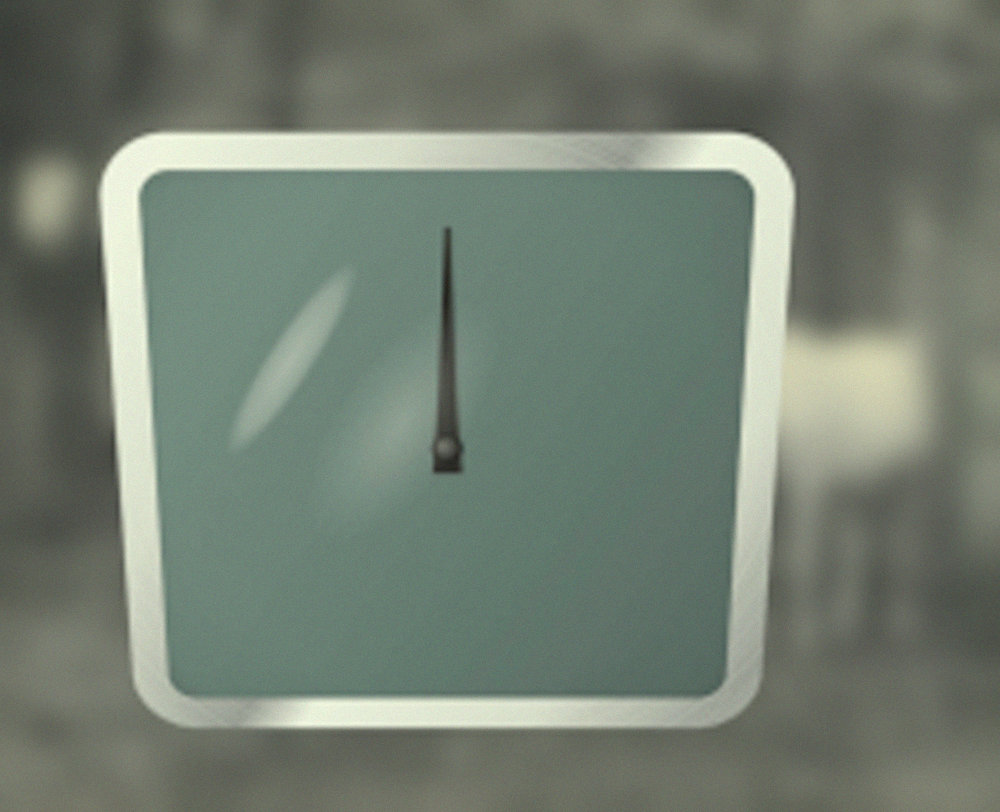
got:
h=12 m=0
